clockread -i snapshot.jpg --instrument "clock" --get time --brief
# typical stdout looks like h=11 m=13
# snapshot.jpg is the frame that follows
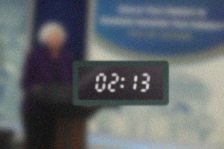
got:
h=2 m=13
